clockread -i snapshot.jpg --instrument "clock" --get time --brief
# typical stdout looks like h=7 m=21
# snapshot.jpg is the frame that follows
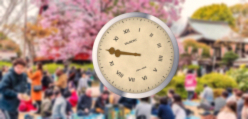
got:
h=9 m=50
